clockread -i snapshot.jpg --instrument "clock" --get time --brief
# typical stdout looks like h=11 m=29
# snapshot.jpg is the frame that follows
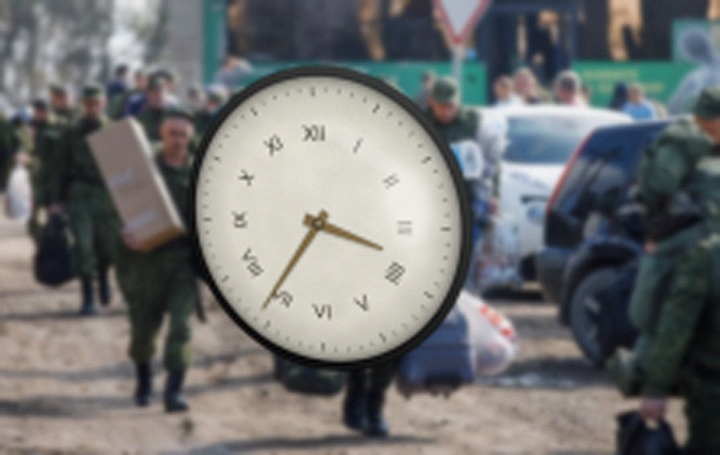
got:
h=3 m=36
